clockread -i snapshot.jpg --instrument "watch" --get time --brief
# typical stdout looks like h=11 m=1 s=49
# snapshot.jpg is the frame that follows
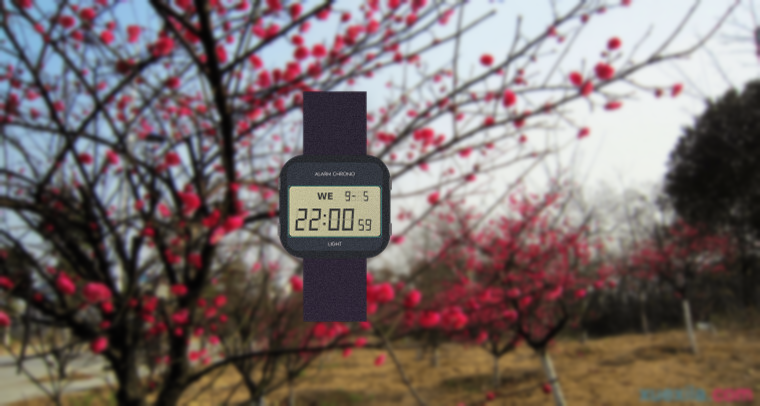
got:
h=22 m=0 s=59
